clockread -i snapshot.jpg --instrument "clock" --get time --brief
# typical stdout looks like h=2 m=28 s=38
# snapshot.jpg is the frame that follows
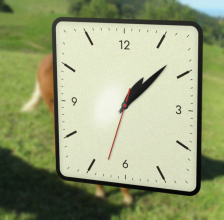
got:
h=1 m=7 s=33
